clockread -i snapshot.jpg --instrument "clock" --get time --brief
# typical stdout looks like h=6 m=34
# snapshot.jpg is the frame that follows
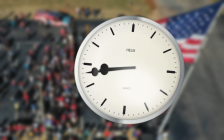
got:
h=8 m=43
